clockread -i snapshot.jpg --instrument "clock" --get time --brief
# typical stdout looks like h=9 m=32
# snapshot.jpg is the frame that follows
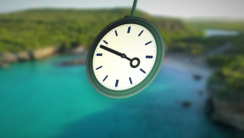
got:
h=3 m=48
